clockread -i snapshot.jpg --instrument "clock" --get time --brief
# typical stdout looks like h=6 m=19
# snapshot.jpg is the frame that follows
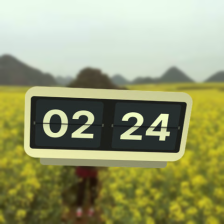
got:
h=2 m=24
